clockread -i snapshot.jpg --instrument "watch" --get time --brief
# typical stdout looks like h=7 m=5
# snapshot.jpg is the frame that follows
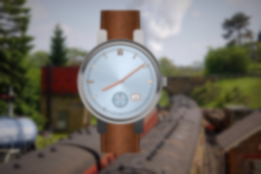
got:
h=8 m=9
